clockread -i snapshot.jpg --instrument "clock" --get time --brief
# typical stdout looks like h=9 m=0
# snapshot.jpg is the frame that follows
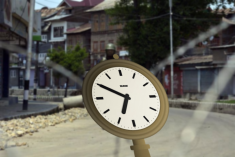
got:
h=6 m=50
